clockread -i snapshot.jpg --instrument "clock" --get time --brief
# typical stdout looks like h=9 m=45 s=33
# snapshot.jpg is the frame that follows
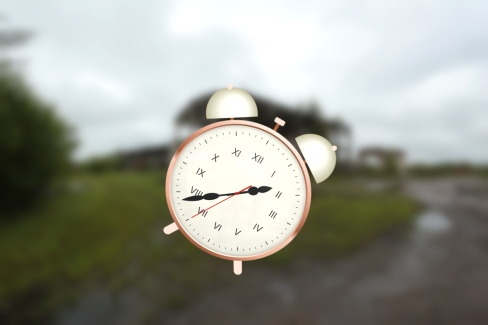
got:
h=1 m=38 s=35
